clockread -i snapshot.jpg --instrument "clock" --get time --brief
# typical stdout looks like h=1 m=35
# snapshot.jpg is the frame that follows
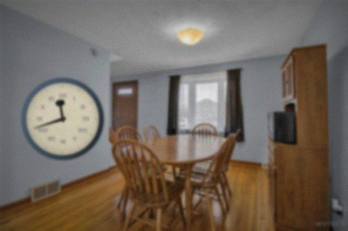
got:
h=11 m=42
